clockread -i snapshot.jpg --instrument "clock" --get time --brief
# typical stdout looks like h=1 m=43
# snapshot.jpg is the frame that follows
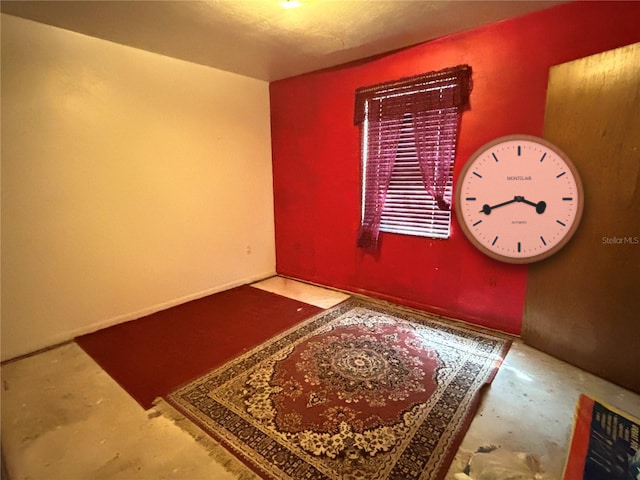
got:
h=3 m=42
